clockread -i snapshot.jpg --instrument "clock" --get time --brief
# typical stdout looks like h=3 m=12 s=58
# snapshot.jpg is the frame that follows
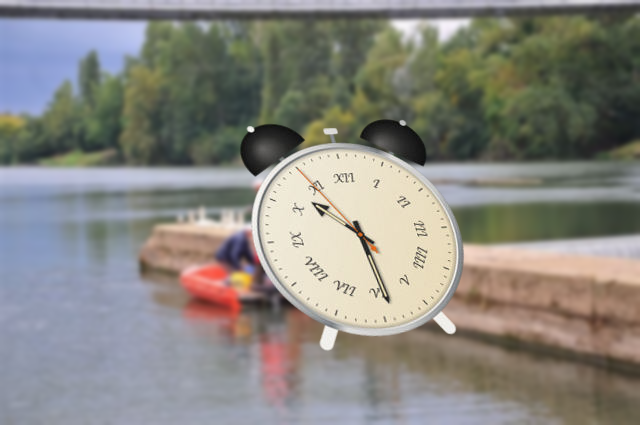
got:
h=10 m=28 s=55
